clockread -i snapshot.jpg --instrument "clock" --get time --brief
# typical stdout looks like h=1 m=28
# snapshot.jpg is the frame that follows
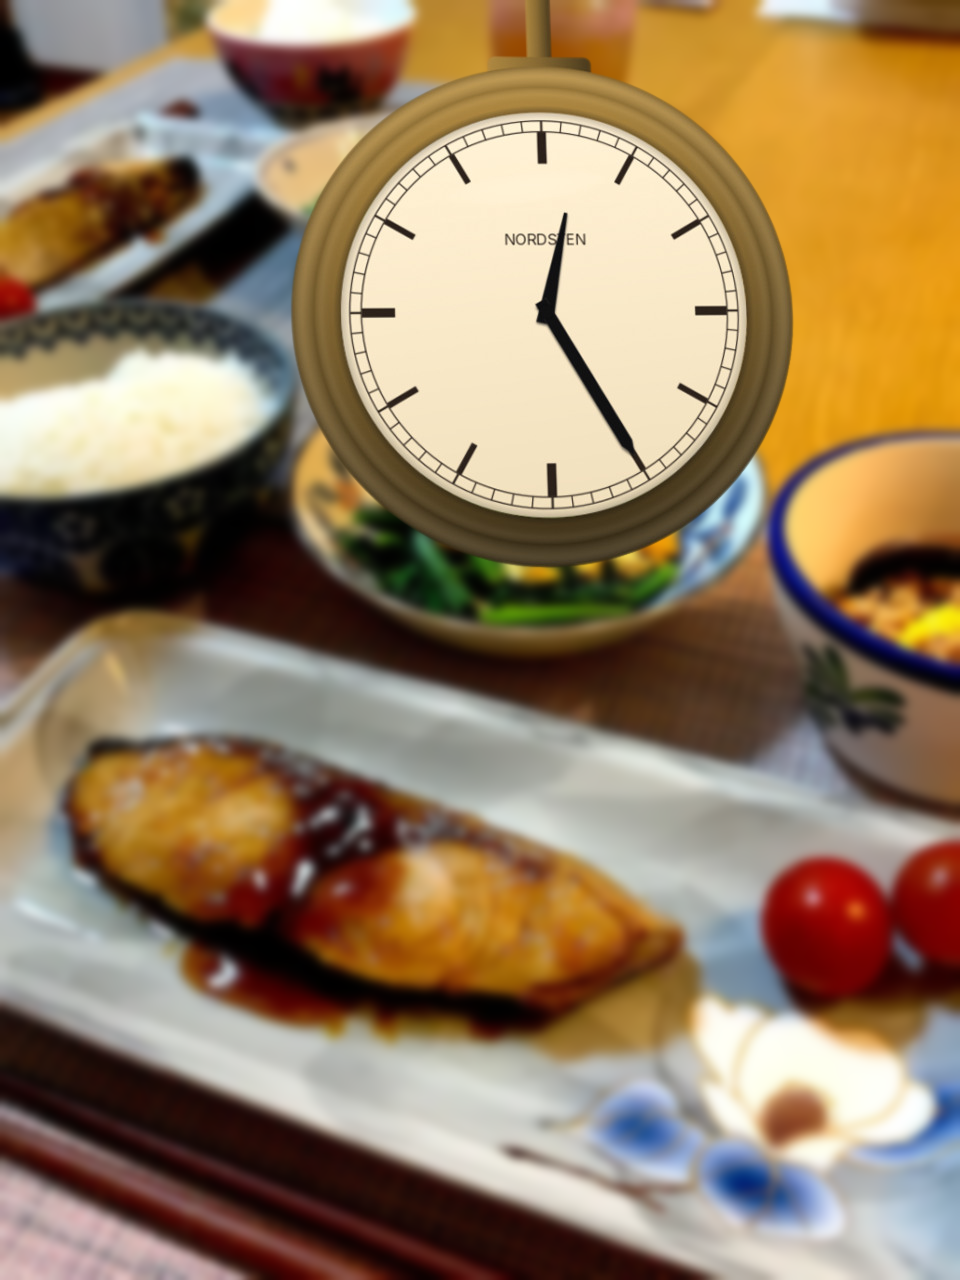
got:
h=12 m=25
